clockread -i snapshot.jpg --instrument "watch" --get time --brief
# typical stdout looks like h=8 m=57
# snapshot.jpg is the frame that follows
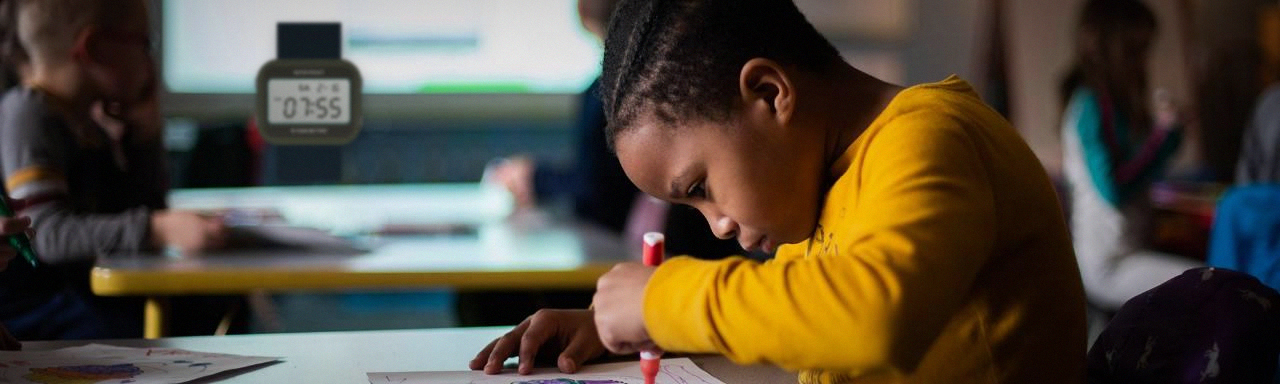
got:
h=7 m=55
